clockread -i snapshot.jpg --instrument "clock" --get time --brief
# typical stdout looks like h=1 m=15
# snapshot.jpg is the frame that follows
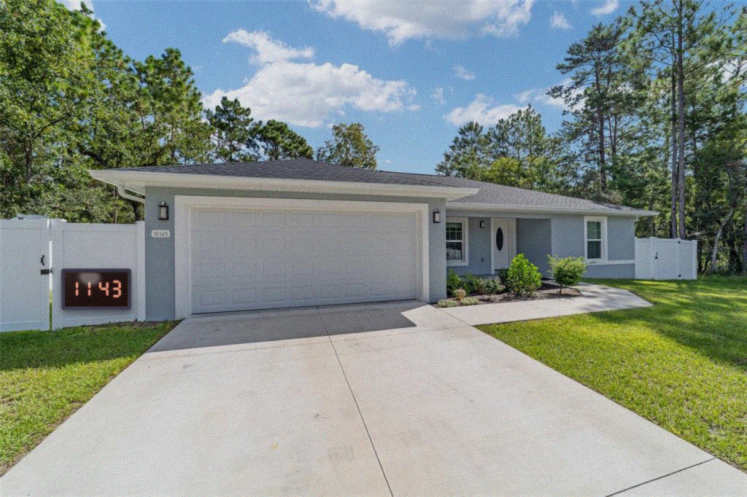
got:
h=11 m=43
